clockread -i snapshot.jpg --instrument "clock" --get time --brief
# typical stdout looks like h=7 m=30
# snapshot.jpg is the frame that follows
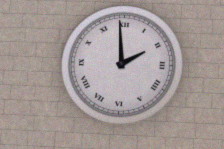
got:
h=1 m=59
